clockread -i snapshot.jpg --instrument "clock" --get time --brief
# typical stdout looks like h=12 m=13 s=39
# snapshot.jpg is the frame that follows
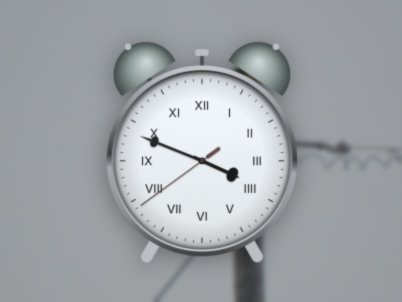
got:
h=3 m=48 s=39
